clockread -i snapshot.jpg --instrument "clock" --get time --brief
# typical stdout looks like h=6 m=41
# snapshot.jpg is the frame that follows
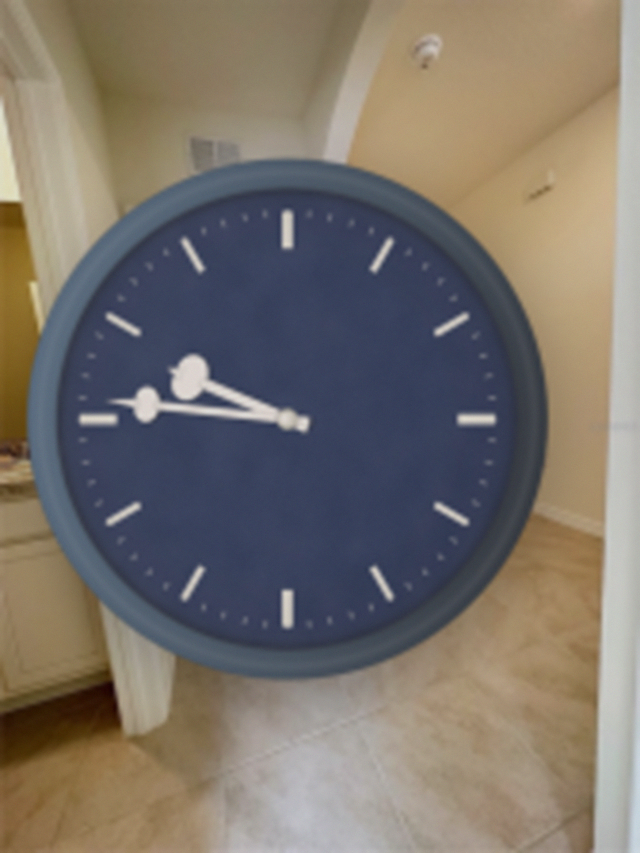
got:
h=9 m=46
